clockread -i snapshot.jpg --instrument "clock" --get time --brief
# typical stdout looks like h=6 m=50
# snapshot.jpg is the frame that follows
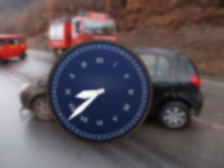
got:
h=8 m=38
